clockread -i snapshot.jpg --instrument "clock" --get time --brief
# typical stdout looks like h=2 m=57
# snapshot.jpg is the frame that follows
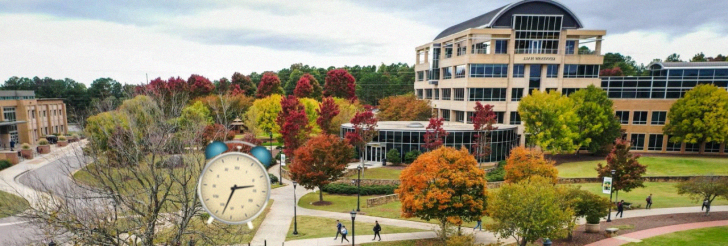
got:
h=2 m=33
